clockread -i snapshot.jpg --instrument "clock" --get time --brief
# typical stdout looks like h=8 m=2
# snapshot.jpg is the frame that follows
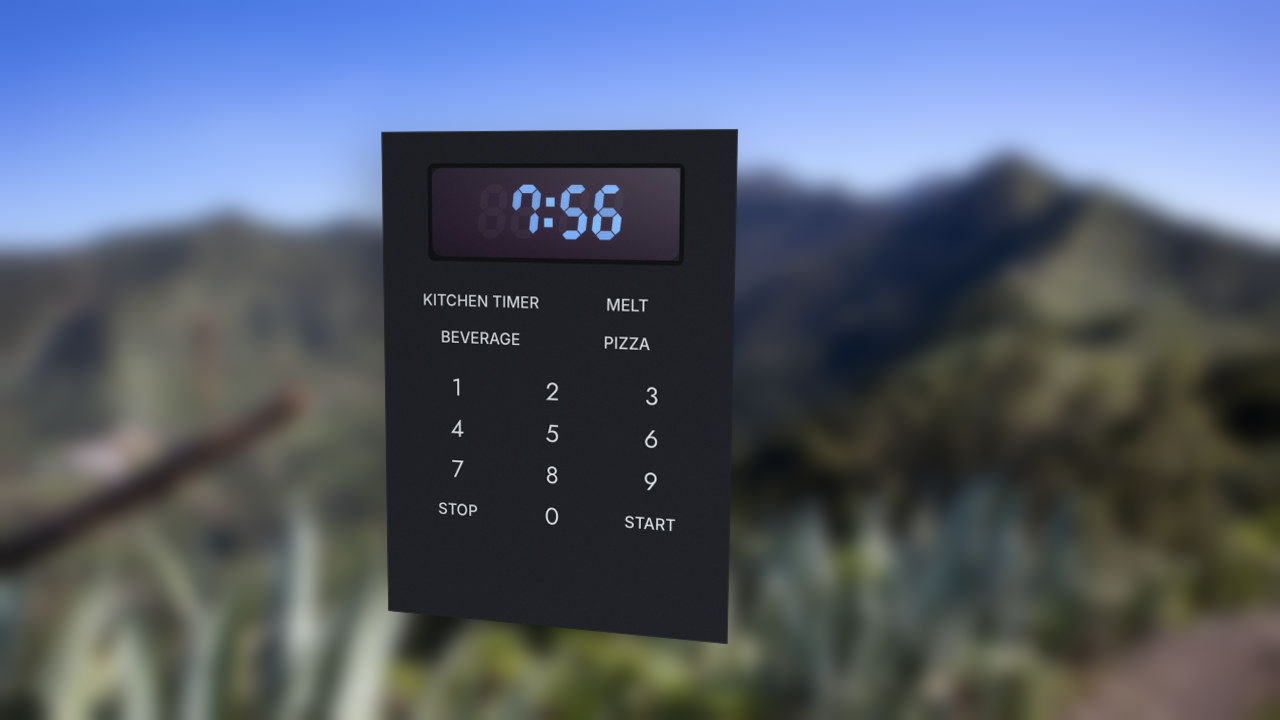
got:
h=7 m=56
